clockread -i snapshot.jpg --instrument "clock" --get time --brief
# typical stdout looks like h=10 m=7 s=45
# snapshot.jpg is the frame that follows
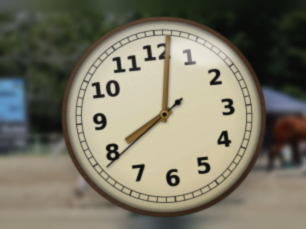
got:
h=8 m=1 s=39
